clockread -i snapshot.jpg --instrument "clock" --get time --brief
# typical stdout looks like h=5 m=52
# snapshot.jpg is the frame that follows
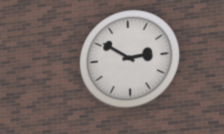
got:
h=2 m=51
